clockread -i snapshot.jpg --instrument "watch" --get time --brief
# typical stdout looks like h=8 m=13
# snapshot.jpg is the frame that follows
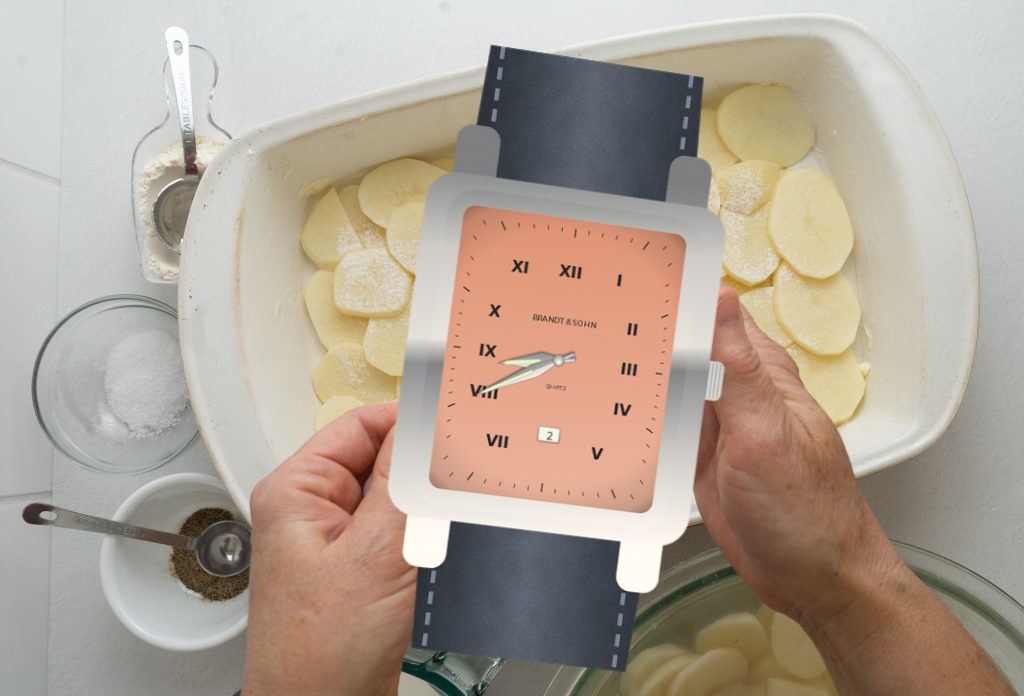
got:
h=8 m=40
